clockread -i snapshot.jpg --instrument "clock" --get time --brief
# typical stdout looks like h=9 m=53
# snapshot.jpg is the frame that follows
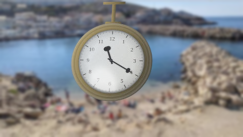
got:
h=11 m=20
